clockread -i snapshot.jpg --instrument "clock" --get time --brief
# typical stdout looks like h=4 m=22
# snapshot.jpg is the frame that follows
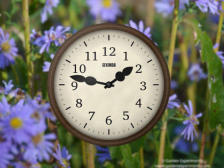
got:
h=1 m=47
